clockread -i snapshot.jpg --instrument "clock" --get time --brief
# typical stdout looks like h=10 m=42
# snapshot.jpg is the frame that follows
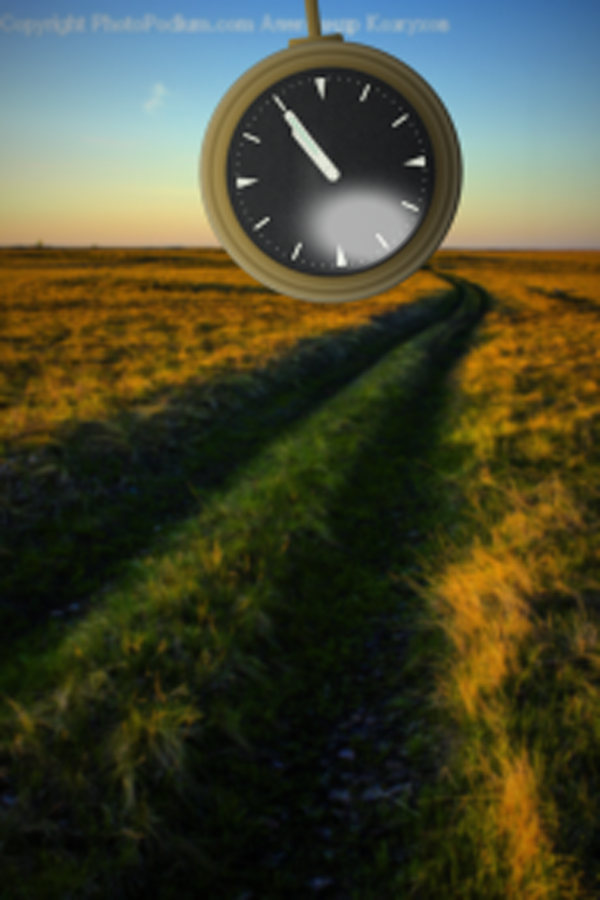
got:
h=10 m=55
